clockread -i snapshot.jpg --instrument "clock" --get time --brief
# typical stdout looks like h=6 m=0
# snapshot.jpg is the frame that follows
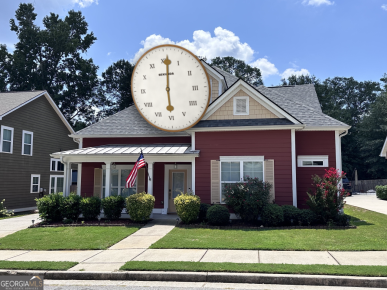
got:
h=6 m=1
